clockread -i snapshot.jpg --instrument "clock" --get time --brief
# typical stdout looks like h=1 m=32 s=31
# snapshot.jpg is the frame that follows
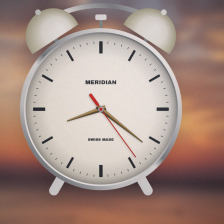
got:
h=8 m=21 s=24
